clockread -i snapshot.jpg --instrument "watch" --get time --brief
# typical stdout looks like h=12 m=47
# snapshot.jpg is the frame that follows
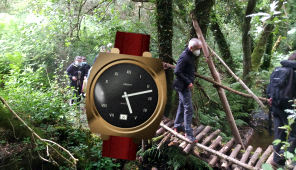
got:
h=5 m=12
